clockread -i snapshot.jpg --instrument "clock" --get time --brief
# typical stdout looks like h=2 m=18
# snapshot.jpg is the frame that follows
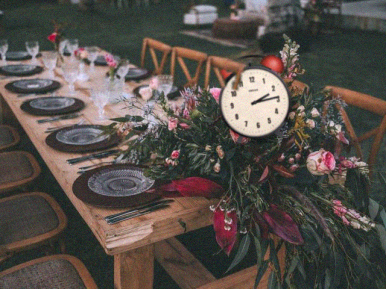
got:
h=2 m=14
